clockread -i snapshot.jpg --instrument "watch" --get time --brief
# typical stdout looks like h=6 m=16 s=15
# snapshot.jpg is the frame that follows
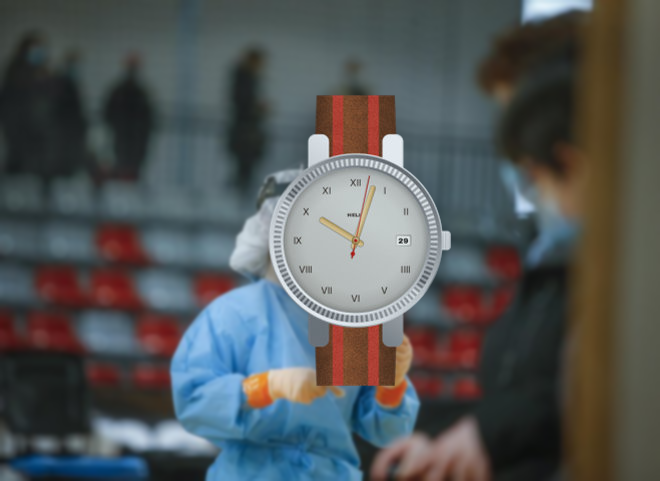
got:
h=10 m=3 s=2
